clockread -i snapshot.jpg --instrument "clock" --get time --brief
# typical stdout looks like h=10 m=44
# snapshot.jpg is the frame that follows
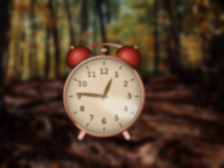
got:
h=12 m=46
